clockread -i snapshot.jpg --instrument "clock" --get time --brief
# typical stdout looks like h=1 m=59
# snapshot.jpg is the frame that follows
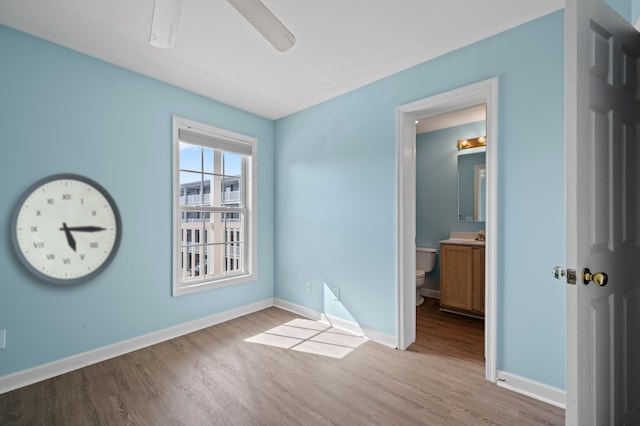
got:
h=5 m=15
